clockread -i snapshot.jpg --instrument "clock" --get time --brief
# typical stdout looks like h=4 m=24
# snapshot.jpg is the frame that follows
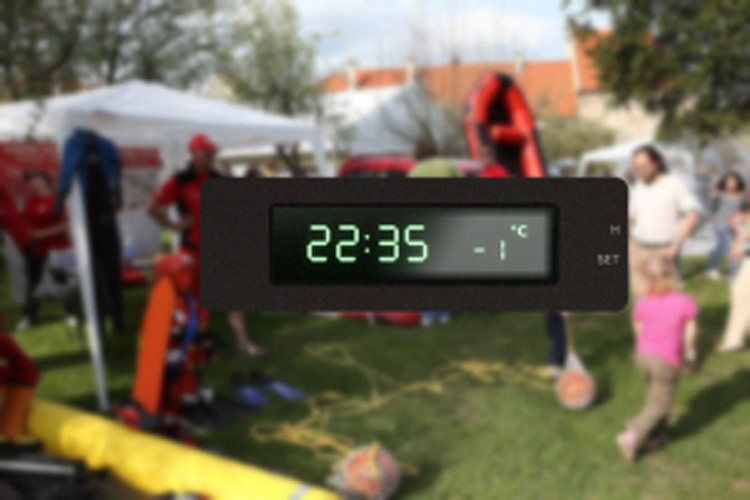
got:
h=22 m=35
